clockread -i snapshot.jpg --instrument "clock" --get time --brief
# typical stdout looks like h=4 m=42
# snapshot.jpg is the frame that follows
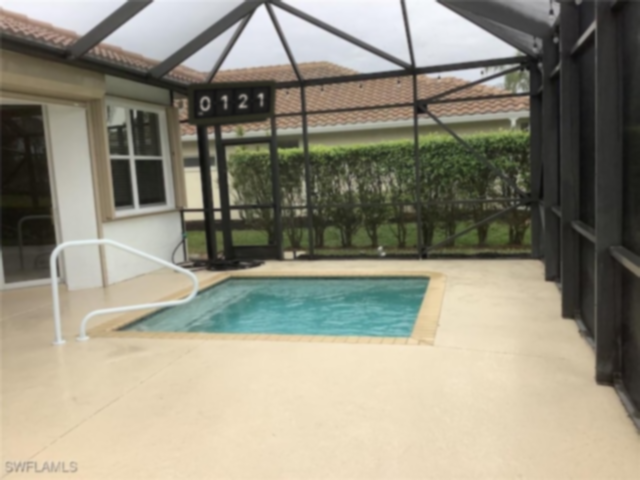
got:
h=1 m=21
